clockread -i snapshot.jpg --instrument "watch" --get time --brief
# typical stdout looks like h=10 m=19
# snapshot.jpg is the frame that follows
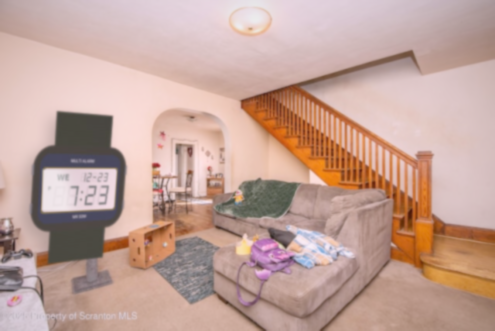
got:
h=7 m=23
